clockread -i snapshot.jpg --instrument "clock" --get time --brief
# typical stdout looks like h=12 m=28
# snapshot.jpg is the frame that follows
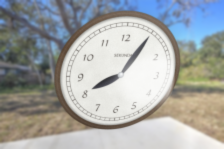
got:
h=8 m=5
